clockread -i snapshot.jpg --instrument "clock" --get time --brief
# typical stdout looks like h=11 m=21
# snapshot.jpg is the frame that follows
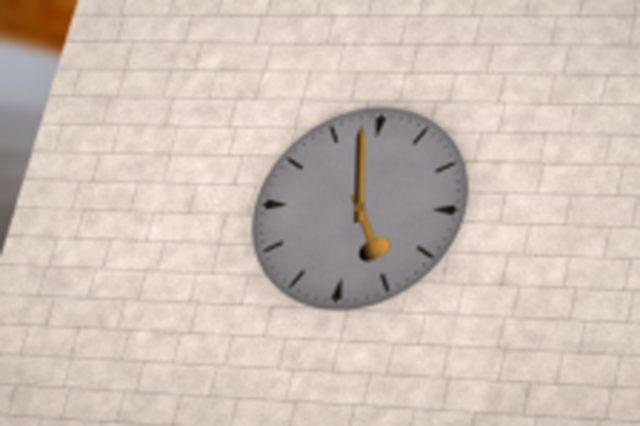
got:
h=4 m=58
